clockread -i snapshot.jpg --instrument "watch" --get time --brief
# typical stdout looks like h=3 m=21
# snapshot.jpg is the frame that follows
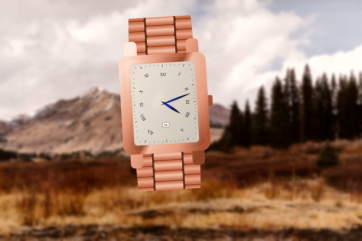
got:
h=4 m=12
